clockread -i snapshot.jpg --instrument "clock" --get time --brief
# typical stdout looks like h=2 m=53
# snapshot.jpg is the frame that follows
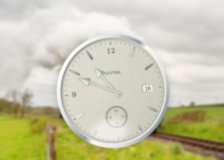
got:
h=10 m=49
